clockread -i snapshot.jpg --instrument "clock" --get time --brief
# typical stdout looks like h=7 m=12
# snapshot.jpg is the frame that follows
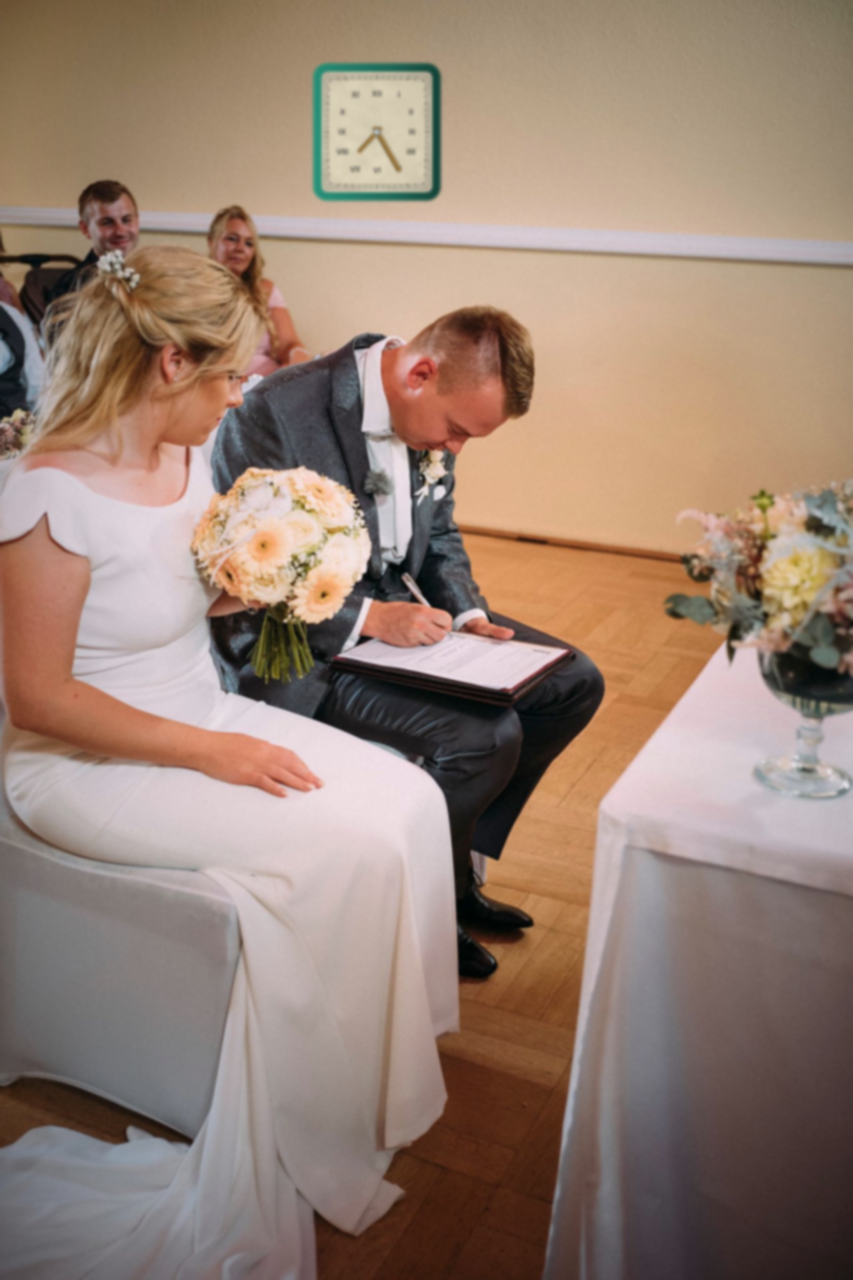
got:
h=7 m=25
